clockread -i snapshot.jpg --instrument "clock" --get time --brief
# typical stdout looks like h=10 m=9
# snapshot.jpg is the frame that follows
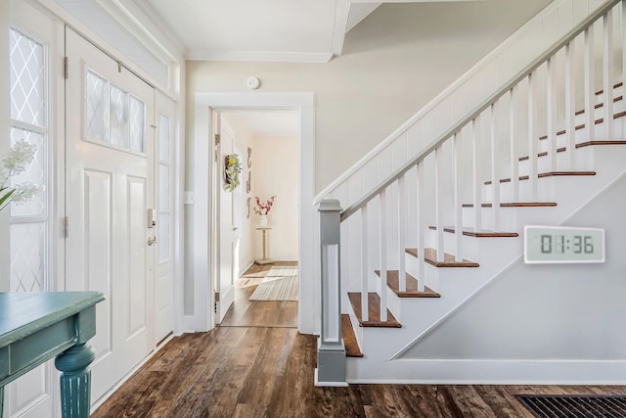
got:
h=1 m=36
